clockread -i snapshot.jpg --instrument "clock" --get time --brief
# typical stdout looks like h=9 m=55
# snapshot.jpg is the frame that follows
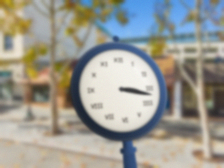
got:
h=3 m=17
